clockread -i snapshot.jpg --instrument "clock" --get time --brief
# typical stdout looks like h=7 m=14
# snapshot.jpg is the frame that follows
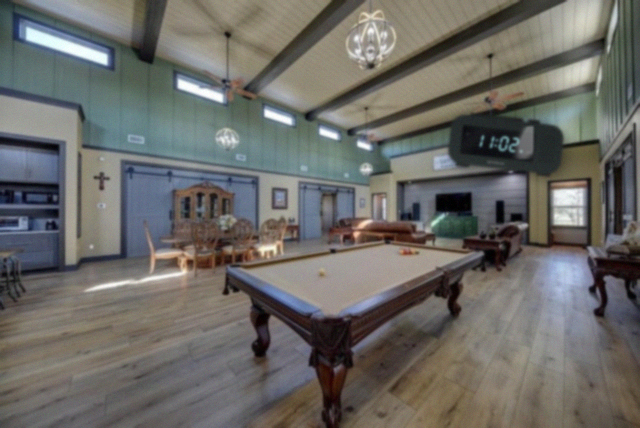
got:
h=11 m=2
